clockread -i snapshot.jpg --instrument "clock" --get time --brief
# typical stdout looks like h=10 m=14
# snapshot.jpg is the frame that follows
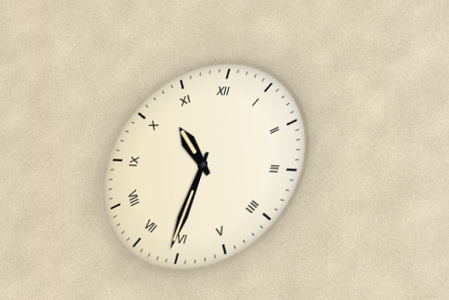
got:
h=10 m=31
